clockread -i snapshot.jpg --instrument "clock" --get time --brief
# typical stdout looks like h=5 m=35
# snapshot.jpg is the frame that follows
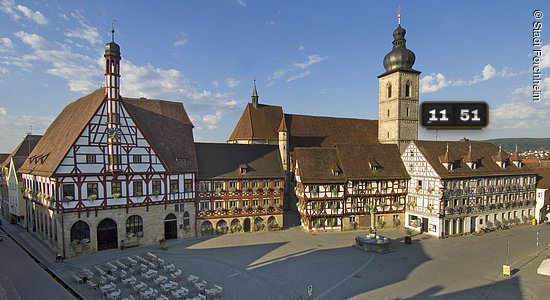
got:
h=11 m=51
